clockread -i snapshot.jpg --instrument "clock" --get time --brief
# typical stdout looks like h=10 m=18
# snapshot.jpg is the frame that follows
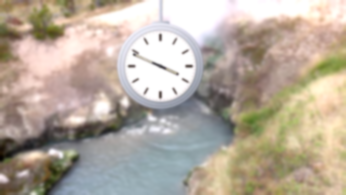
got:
h=3 m=49
